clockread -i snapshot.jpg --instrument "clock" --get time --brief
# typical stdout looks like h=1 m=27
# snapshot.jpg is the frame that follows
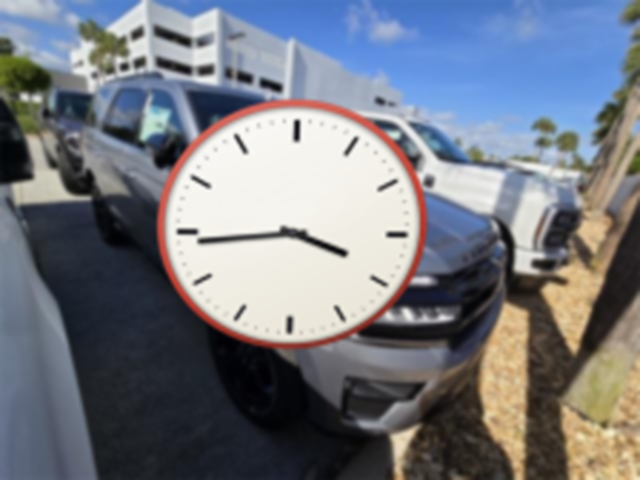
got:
h=3 m=44
